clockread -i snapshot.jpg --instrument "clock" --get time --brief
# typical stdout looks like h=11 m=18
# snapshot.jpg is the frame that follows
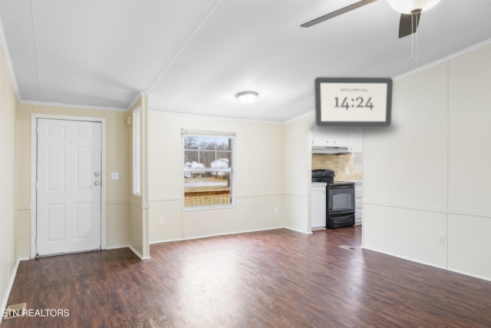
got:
h=14 m=24
